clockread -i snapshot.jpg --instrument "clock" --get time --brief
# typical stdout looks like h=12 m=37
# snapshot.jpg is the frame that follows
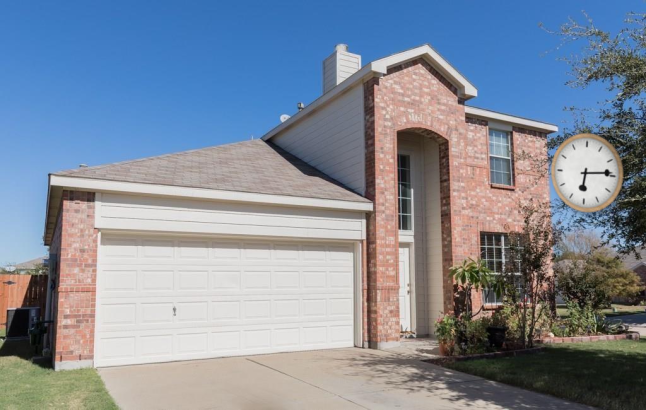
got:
h=6 m=14
